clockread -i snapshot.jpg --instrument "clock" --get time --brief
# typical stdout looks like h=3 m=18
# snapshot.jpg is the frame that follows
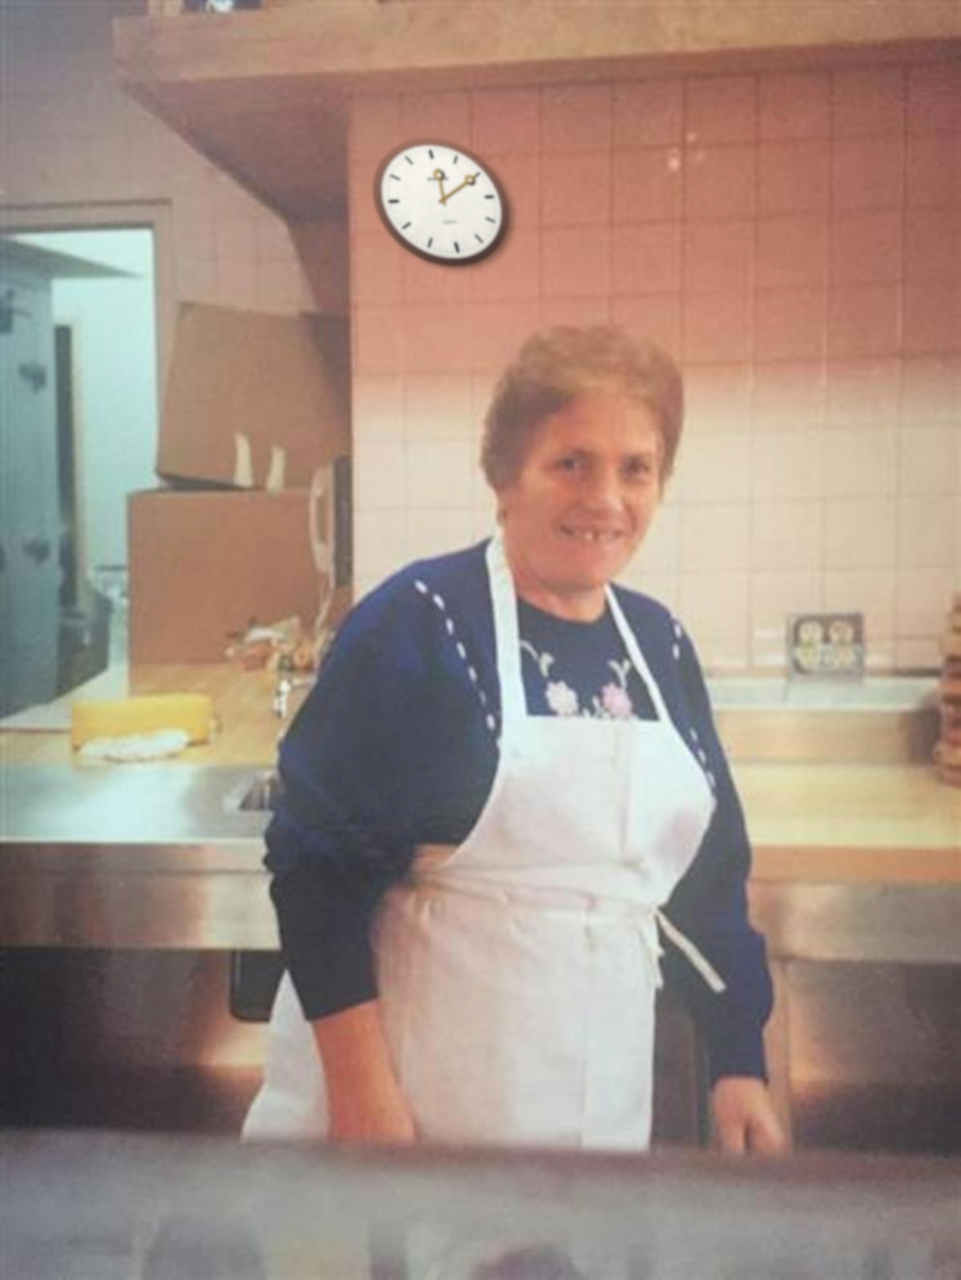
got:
h=12 m=10
